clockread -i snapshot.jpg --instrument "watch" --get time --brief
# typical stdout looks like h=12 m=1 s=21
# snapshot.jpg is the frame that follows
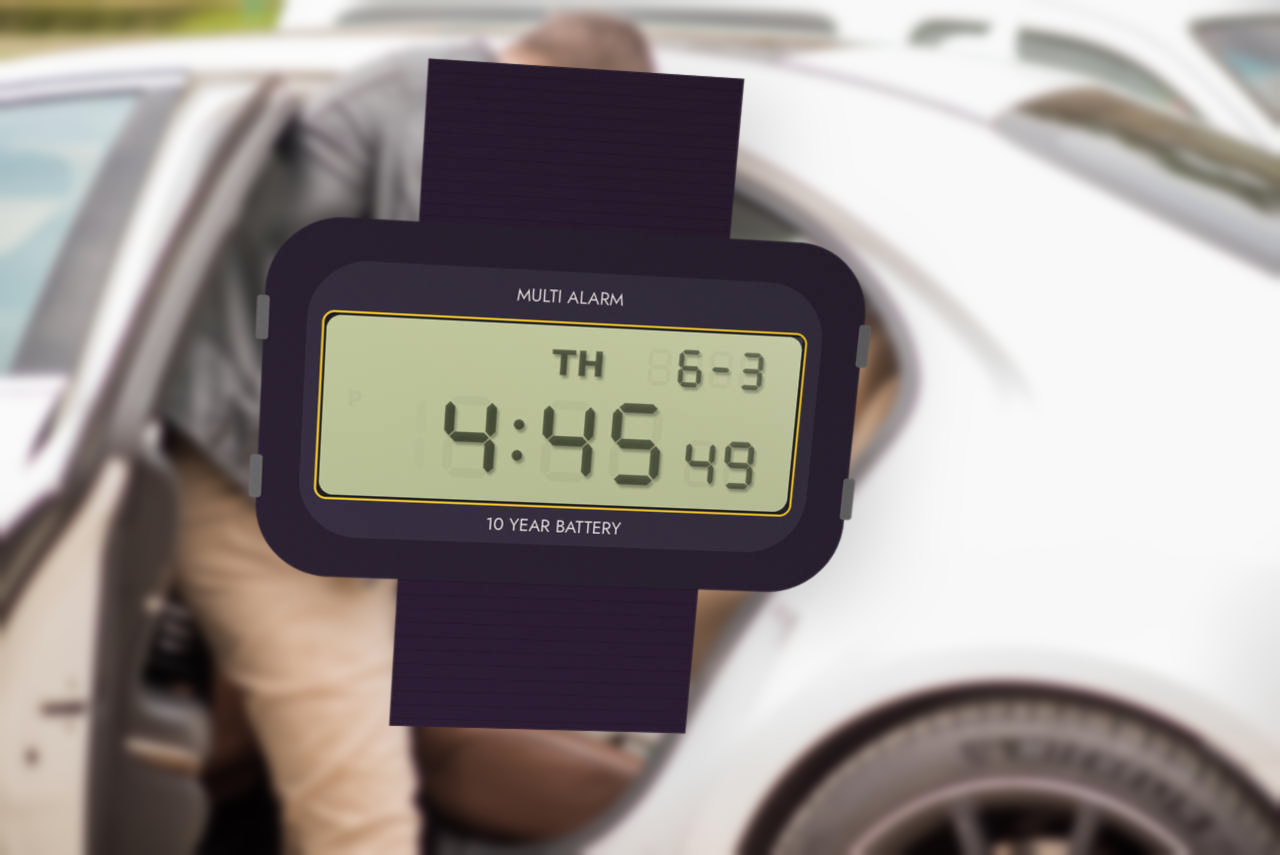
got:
h=4 m=45 s=49
